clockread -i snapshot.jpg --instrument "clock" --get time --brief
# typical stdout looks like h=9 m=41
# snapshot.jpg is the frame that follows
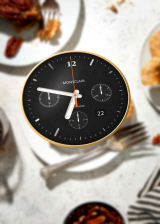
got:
h=6 m=48
